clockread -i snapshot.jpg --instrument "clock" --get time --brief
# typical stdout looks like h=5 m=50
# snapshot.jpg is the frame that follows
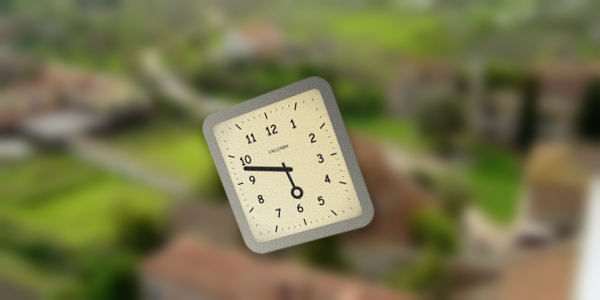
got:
h=5 m=48
